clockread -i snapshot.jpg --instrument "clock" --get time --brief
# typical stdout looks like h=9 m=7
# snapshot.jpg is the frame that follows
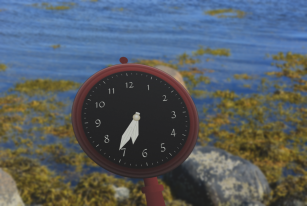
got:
h=6 m=36
